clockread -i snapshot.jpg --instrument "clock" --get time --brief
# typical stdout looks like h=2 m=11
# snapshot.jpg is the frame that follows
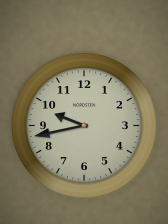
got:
h=9 m=43
